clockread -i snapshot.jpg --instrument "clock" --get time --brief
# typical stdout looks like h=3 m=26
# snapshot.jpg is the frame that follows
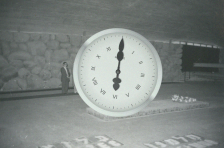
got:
h=6 m=0
